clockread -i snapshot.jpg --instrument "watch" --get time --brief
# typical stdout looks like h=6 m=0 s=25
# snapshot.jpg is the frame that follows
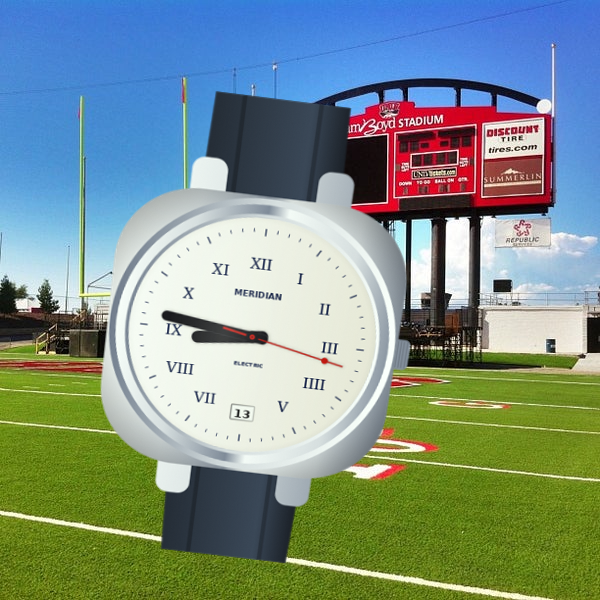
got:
h=8 m=46 s=17
